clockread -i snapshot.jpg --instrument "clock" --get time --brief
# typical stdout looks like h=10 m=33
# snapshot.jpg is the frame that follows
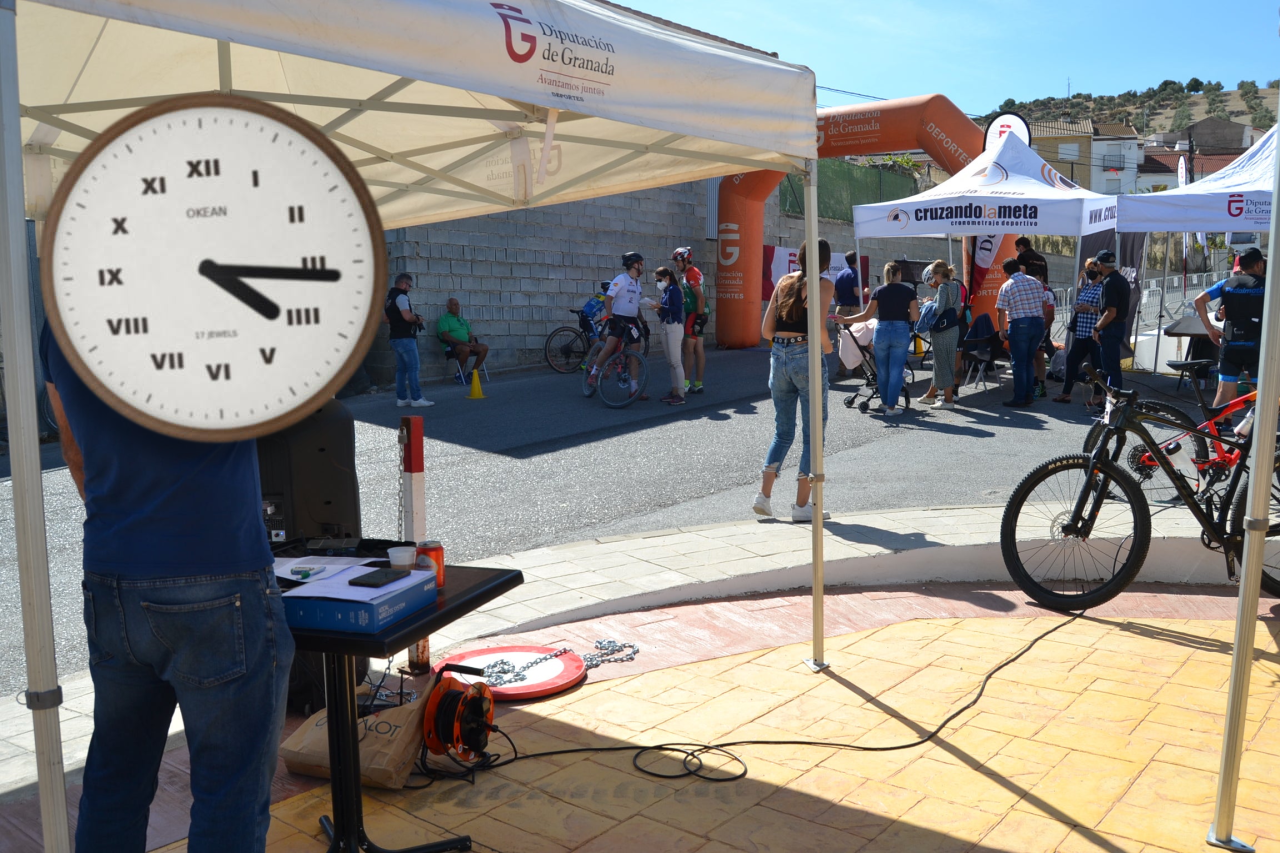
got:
h=4 m=16
